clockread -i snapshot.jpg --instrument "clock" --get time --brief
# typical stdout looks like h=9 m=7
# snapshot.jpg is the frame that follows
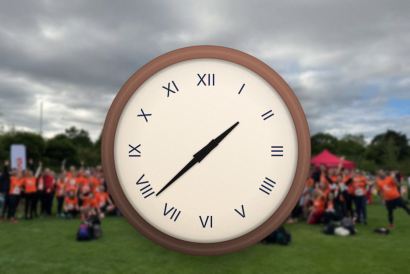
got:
h=1 m=38
